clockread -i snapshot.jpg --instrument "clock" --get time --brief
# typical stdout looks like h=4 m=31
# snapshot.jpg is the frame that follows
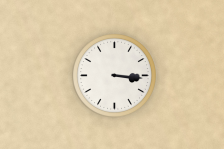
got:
h=3 m=16
